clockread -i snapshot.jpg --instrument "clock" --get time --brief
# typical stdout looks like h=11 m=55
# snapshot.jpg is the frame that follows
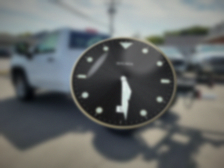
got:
h=5 m=29
